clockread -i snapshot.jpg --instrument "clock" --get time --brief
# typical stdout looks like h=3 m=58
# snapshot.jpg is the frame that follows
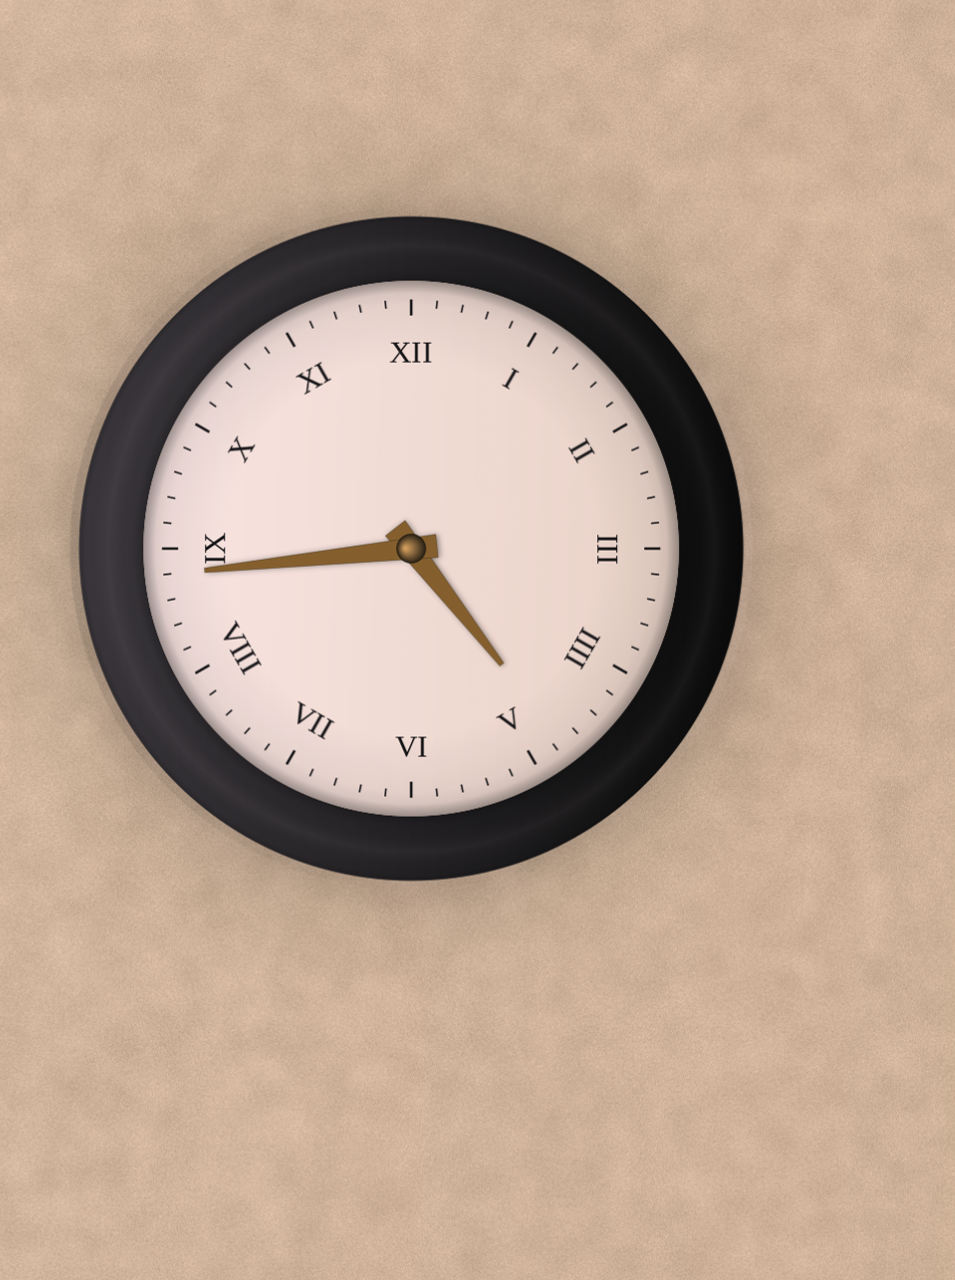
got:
h=4 m=44
